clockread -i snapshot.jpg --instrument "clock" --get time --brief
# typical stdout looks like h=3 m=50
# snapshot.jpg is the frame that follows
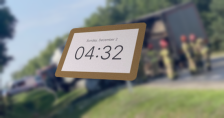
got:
h=4 m=32
